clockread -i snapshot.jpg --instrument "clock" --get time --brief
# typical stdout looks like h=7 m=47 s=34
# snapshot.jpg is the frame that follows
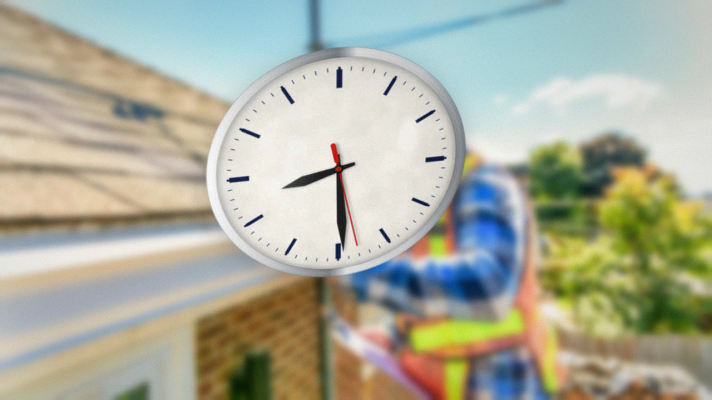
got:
h=8 m=29 s=28
